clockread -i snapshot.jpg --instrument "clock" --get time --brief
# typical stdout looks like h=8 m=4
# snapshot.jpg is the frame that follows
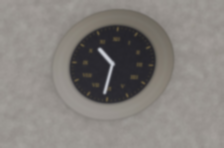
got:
h=10 m=31
